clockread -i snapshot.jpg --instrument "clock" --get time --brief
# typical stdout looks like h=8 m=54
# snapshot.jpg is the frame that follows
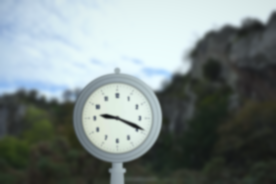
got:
h=9 m=19
